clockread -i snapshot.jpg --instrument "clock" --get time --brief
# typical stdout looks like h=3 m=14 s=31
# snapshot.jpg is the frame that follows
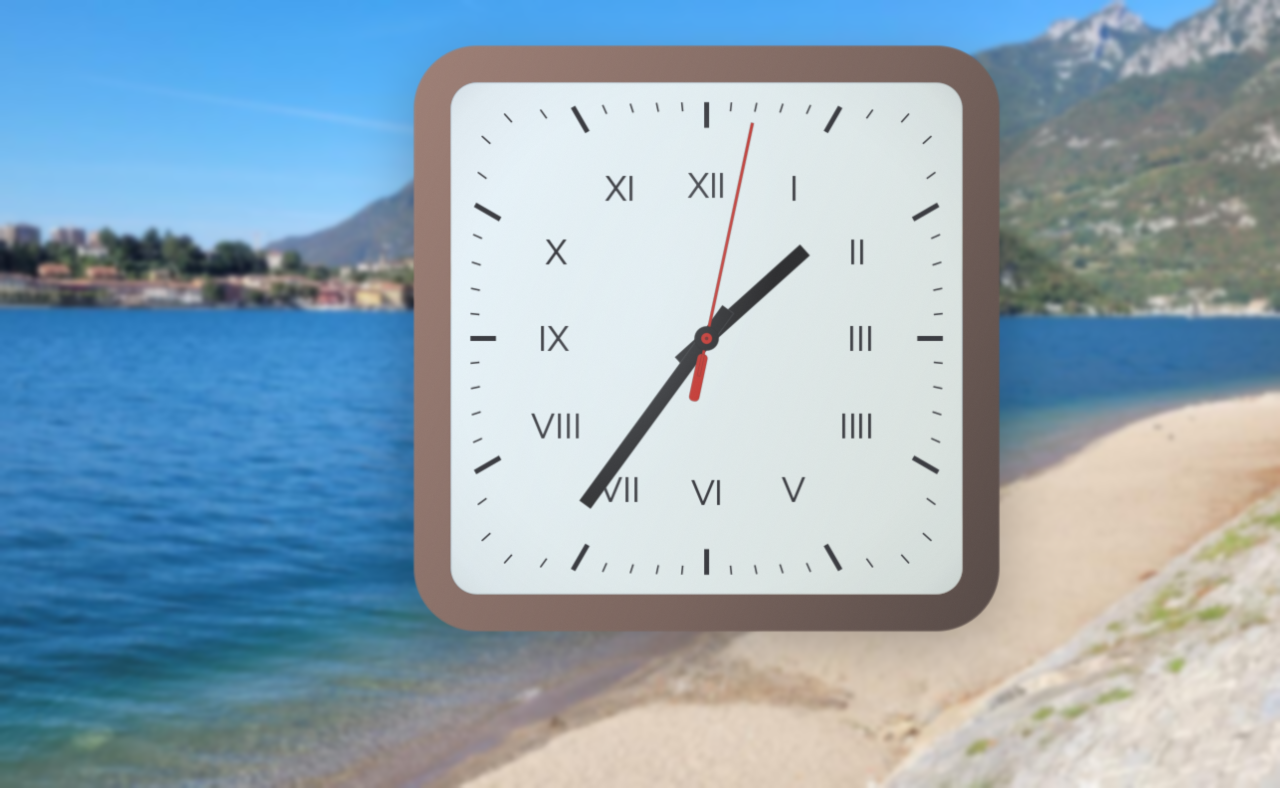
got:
h=1 m=36 s=2
